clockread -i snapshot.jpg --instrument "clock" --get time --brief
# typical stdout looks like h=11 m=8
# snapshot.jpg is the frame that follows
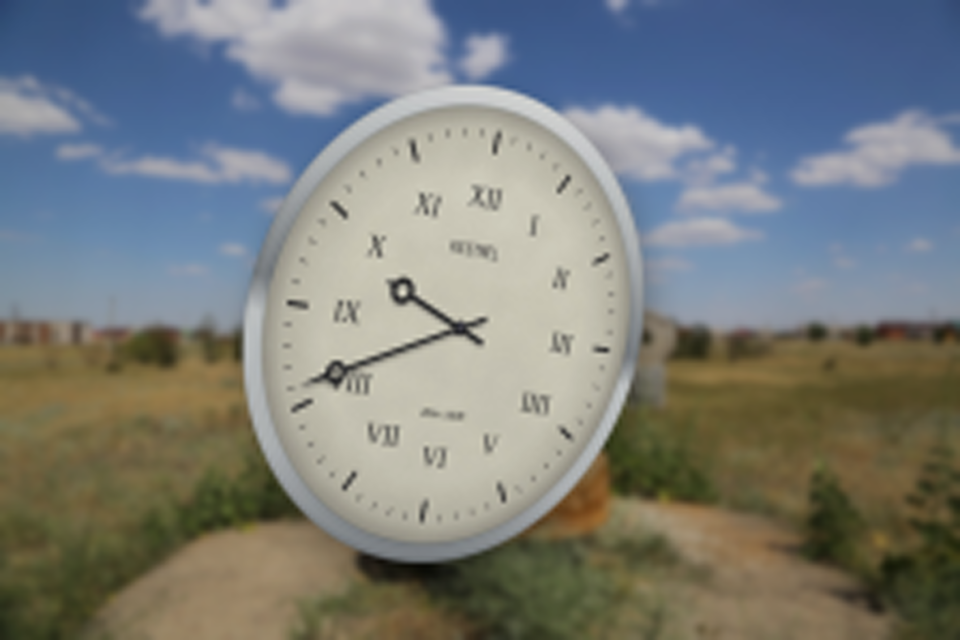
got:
h=9 m=41
